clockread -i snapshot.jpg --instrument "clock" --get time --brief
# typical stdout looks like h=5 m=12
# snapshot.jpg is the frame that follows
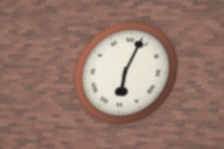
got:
h=6 m=3
